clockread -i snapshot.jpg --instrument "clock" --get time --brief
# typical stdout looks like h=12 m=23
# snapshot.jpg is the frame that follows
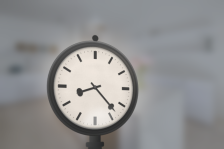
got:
h=8 m=23
